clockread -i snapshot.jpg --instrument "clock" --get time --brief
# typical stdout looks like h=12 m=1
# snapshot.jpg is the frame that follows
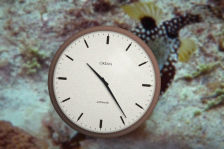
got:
h=10 m=24
